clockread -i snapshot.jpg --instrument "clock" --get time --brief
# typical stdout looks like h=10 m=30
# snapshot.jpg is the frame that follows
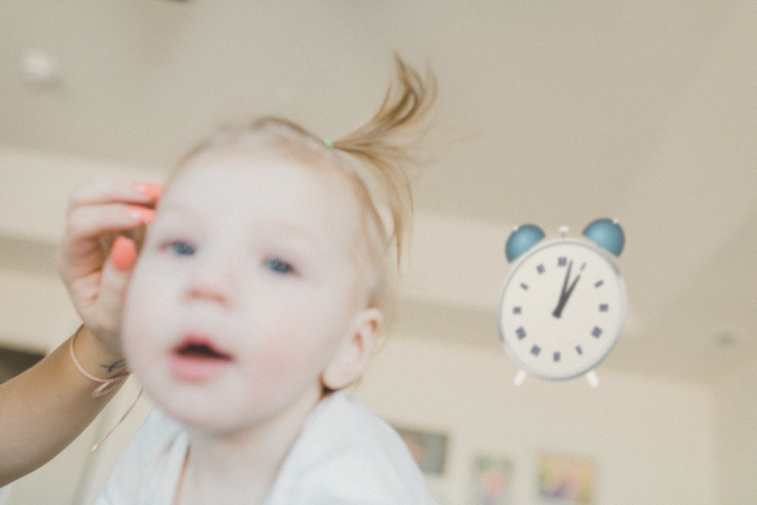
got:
h=1 m=2
